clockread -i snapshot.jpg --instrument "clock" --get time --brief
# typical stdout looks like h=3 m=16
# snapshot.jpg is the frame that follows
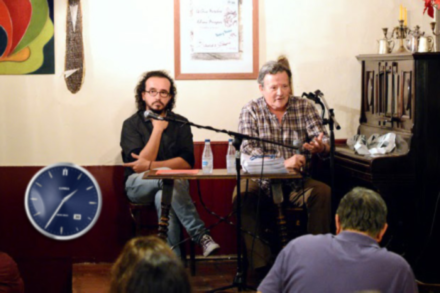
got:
h=1 m=35
